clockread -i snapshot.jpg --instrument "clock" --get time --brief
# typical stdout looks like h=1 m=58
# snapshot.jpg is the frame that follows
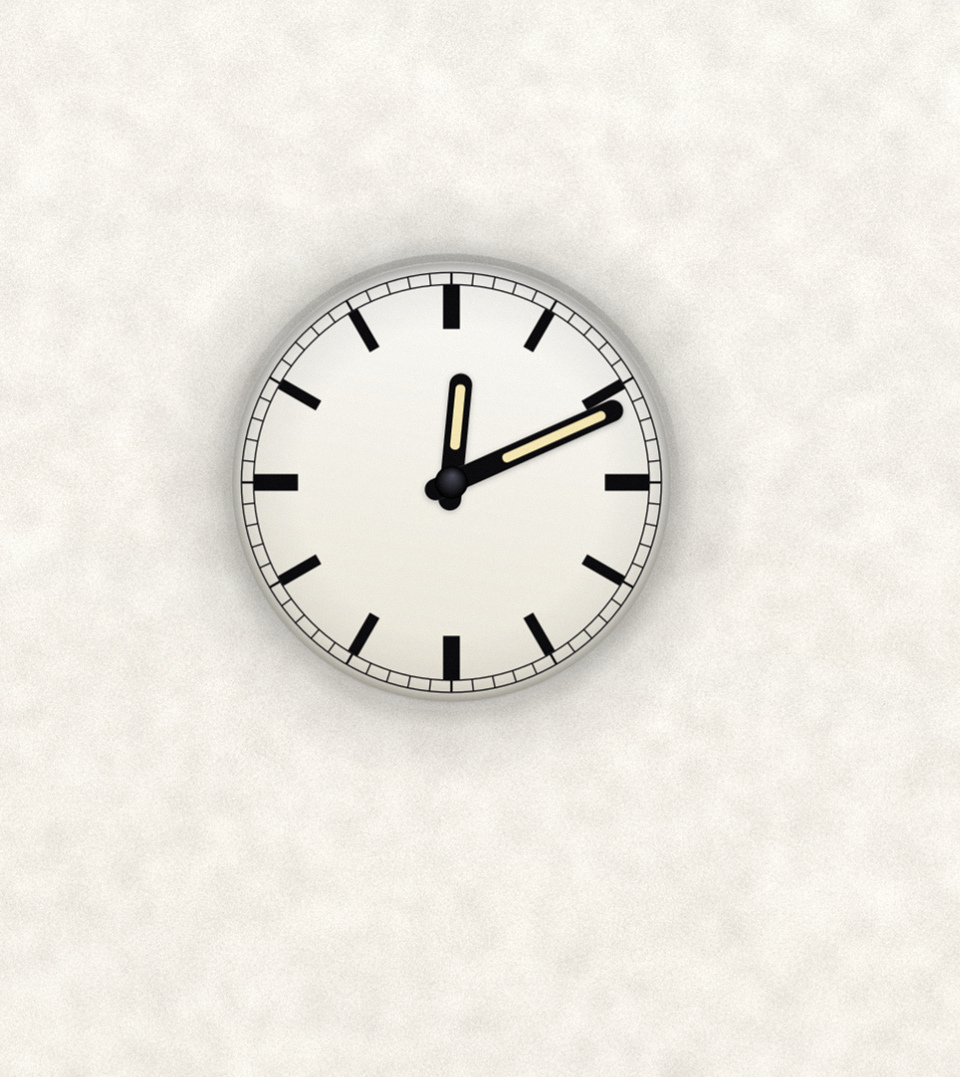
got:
h=12 m=11
